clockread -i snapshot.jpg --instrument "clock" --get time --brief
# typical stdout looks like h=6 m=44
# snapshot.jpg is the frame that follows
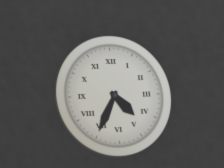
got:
h=4 m=35
